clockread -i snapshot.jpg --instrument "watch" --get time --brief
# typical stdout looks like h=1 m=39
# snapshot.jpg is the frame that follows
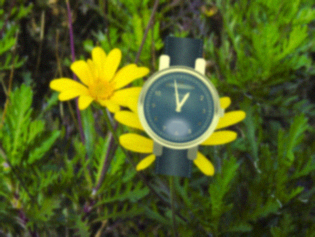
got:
h=12 m=58
